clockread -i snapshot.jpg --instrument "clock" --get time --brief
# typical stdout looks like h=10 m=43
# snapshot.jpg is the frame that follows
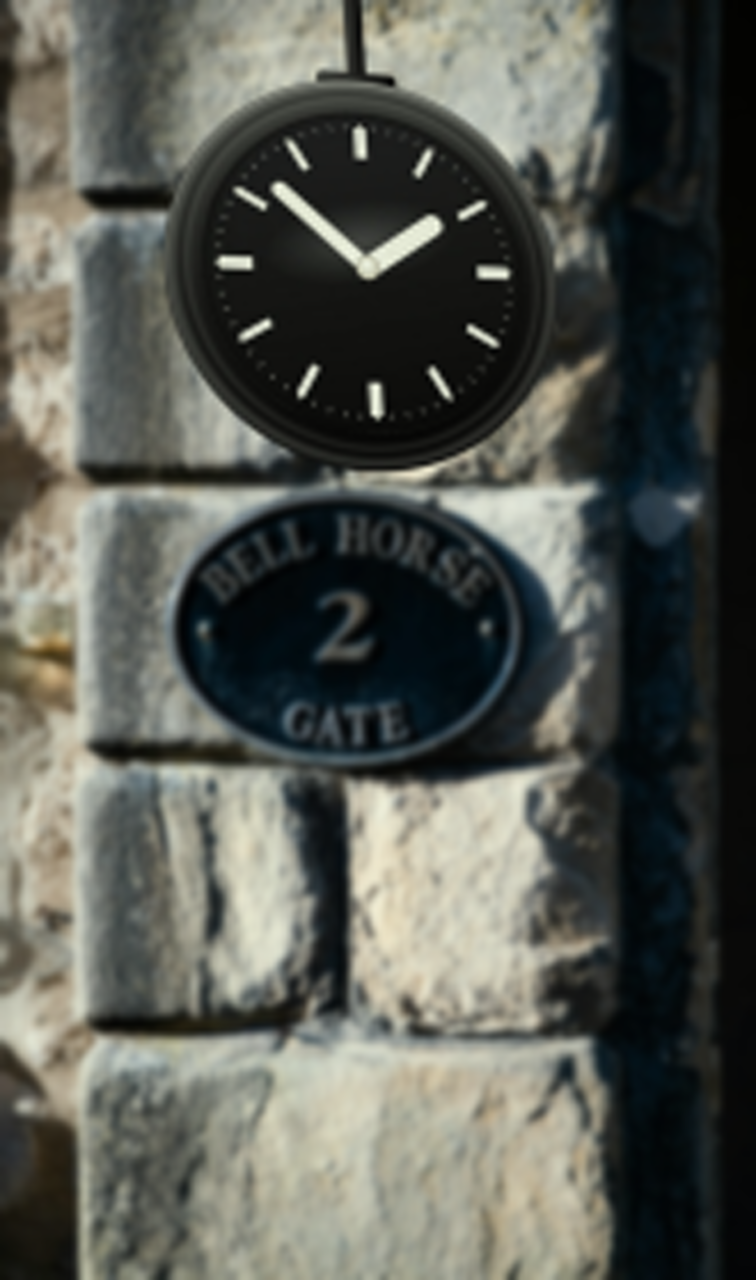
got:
h=1 m=52
